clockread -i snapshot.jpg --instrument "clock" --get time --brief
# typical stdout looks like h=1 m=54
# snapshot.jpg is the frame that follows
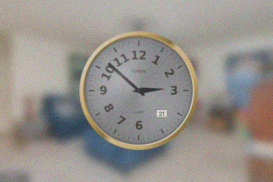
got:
h=2 m=52
